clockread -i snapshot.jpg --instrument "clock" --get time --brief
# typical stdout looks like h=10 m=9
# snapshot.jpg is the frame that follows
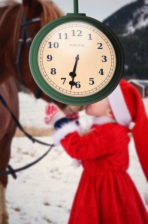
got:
h=6 m=32
